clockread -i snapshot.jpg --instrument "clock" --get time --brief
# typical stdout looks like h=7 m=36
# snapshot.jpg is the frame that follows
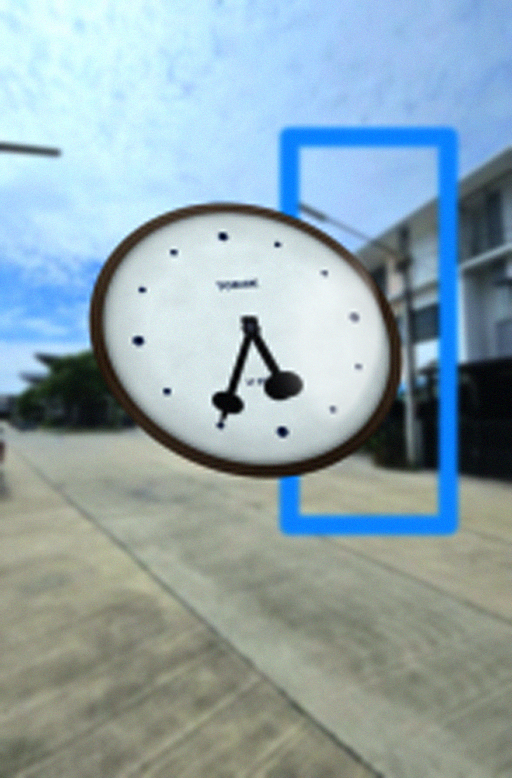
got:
h=5 m=35
